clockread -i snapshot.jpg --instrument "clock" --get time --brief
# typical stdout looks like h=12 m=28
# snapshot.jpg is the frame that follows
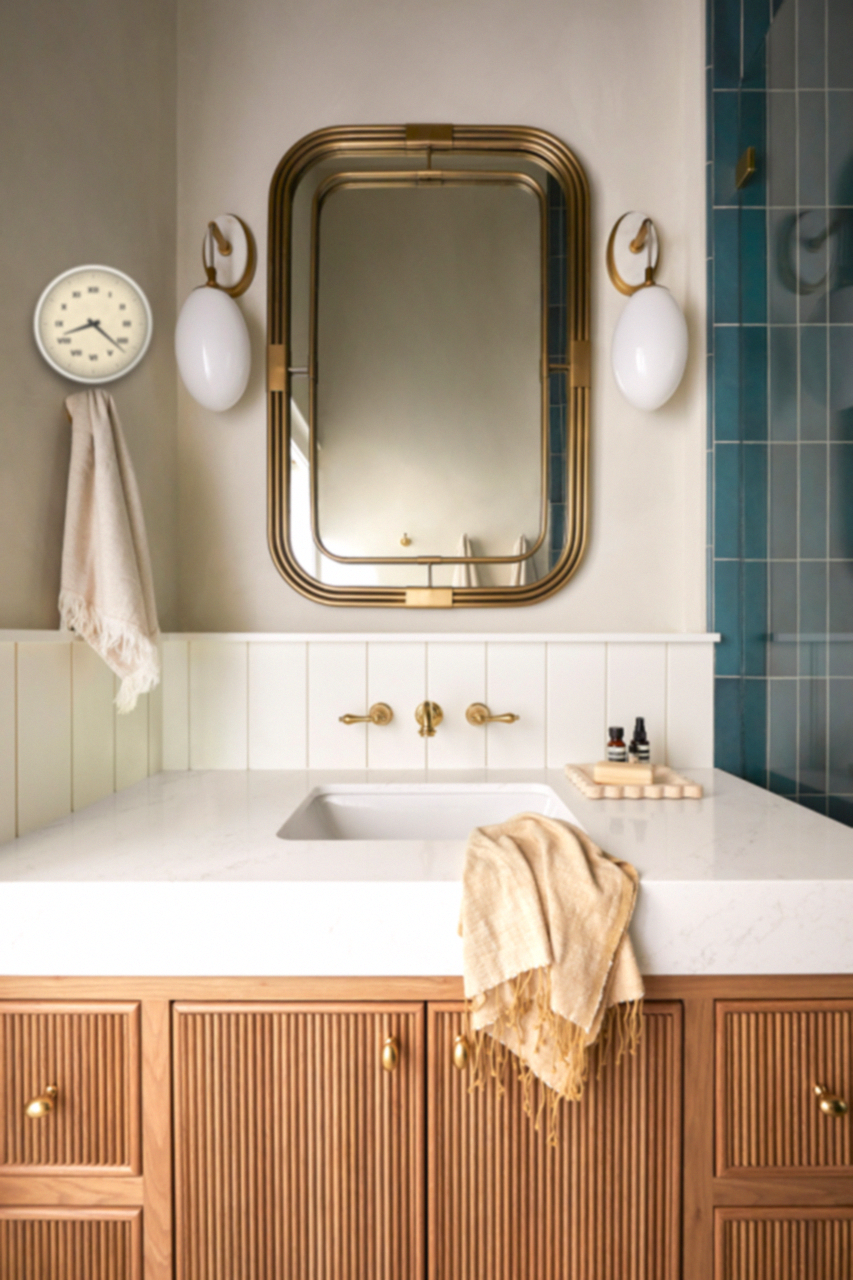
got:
h=8 m=22
